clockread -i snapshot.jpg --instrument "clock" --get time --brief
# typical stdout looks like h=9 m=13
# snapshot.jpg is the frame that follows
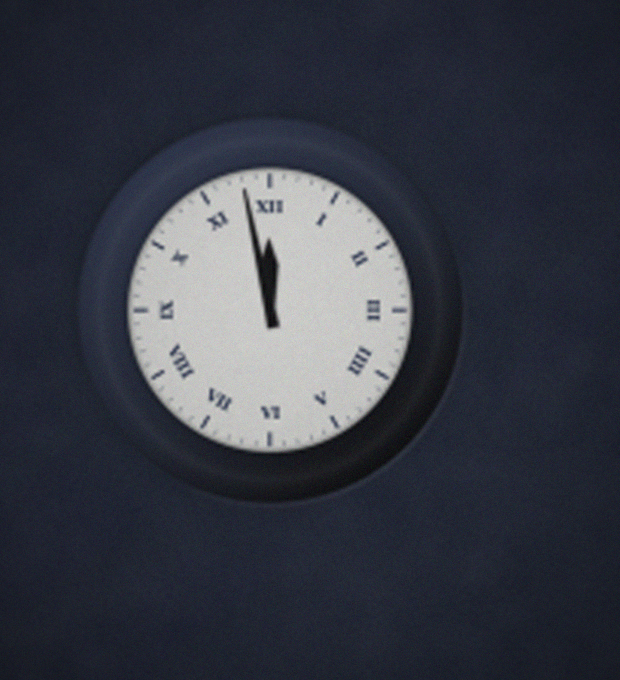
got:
h=11 m=58
